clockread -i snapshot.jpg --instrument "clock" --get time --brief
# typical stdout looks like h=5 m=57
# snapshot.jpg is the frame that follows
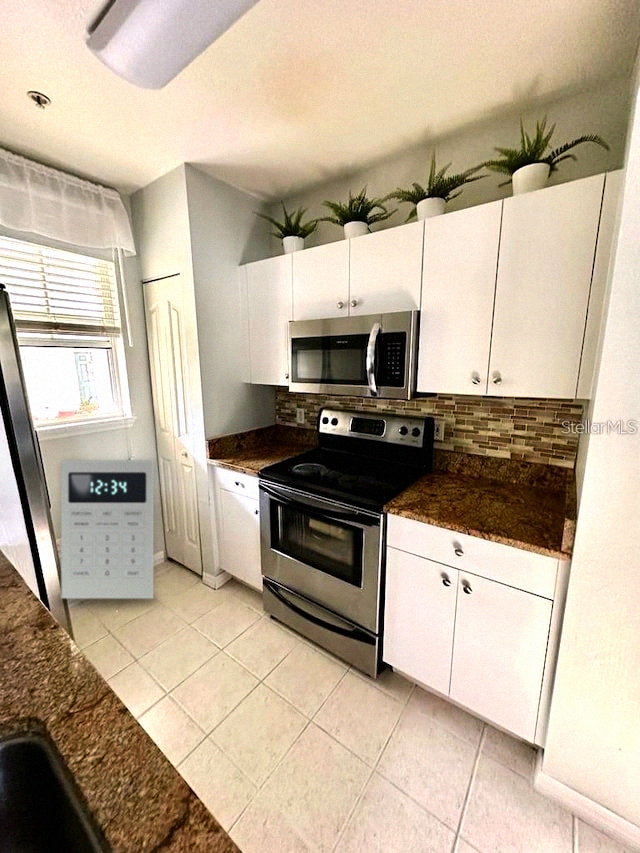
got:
h=12 m=34
